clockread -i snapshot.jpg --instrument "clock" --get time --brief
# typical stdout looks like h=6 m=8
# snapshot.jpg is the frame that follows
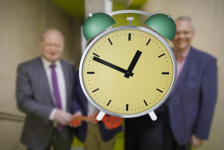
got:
h=12 m=49
